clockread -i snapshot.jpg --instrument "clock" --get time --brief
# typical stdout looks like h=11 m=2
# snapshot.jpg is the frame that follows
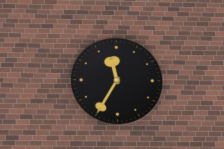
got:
h=11 m=35
